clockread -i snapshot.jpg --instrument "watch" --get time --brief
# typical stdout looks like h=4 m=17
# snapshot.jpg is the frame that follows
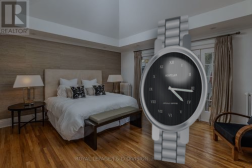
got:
h=4 m=16
